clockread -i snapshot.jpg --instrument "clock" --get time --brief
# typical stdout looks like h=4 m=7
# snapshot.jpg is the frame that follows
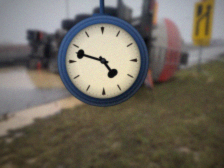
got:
h=4 m=48
